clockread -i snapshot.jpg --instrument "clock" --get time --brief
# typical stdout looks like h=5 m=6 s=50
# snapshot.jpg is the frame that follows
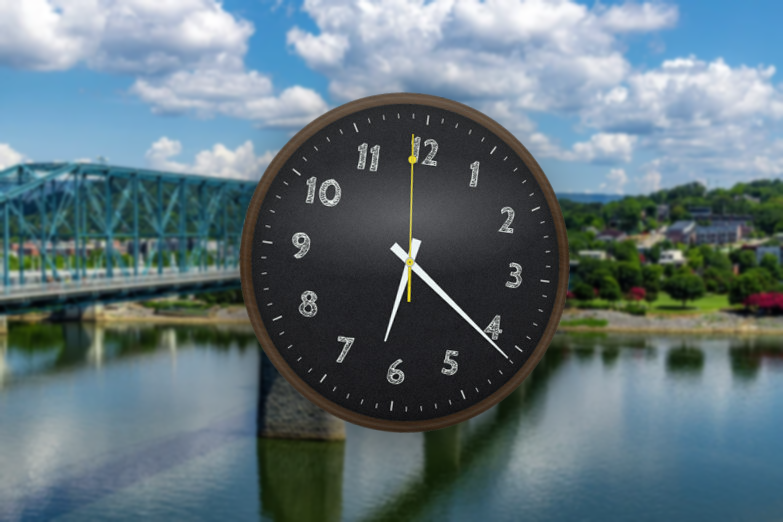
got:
h=6 m=20 s=59
